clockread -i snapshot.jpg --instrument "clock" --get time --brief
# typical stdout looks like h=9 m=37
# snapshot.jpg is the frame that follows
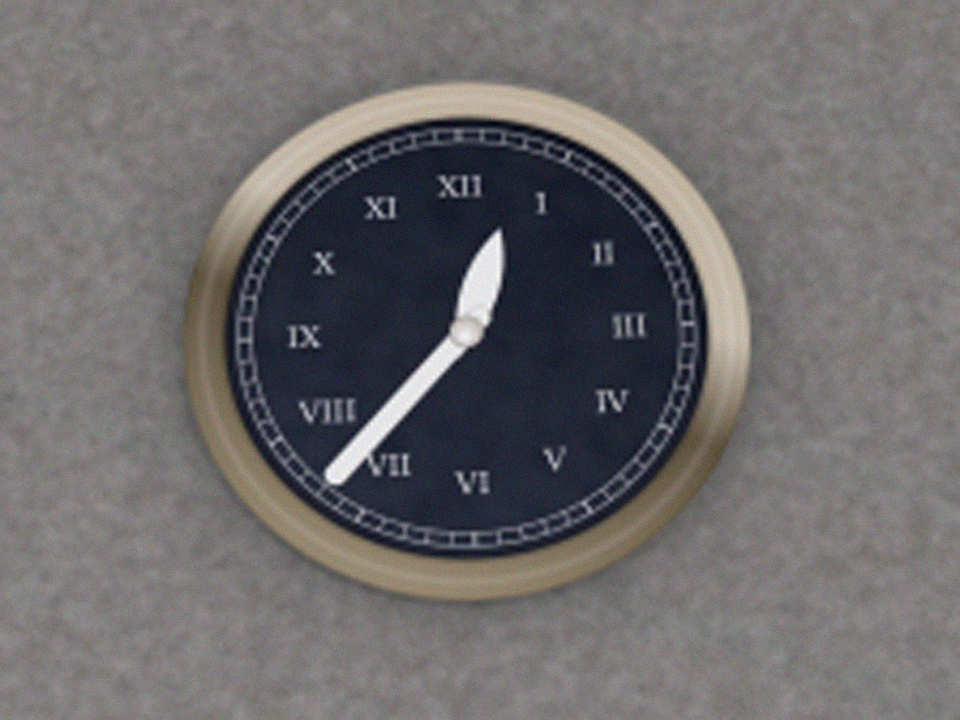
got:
h=12 m=37
